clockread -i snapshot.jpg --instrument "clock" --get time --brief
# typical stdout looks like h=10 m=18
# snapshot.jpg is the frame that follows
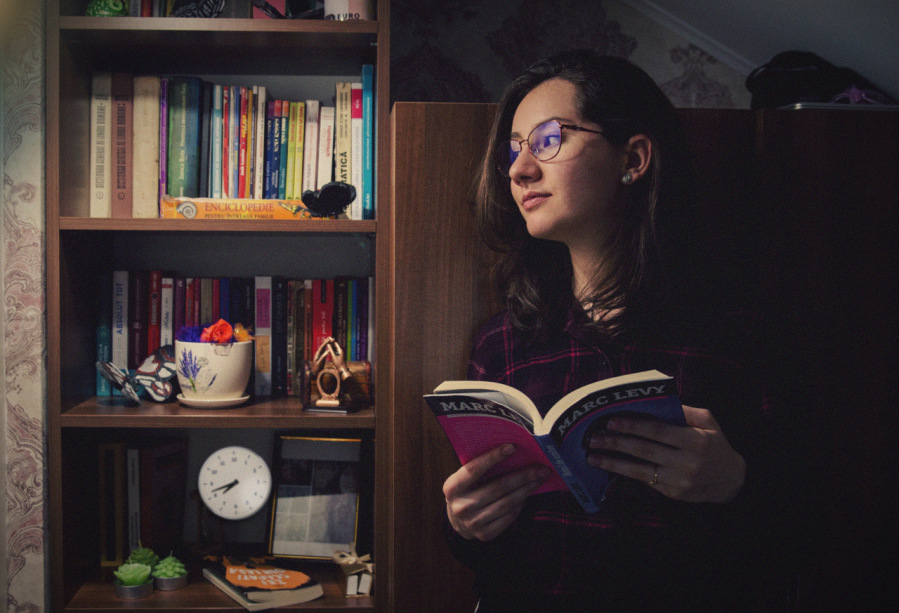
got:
h=7 m=42
